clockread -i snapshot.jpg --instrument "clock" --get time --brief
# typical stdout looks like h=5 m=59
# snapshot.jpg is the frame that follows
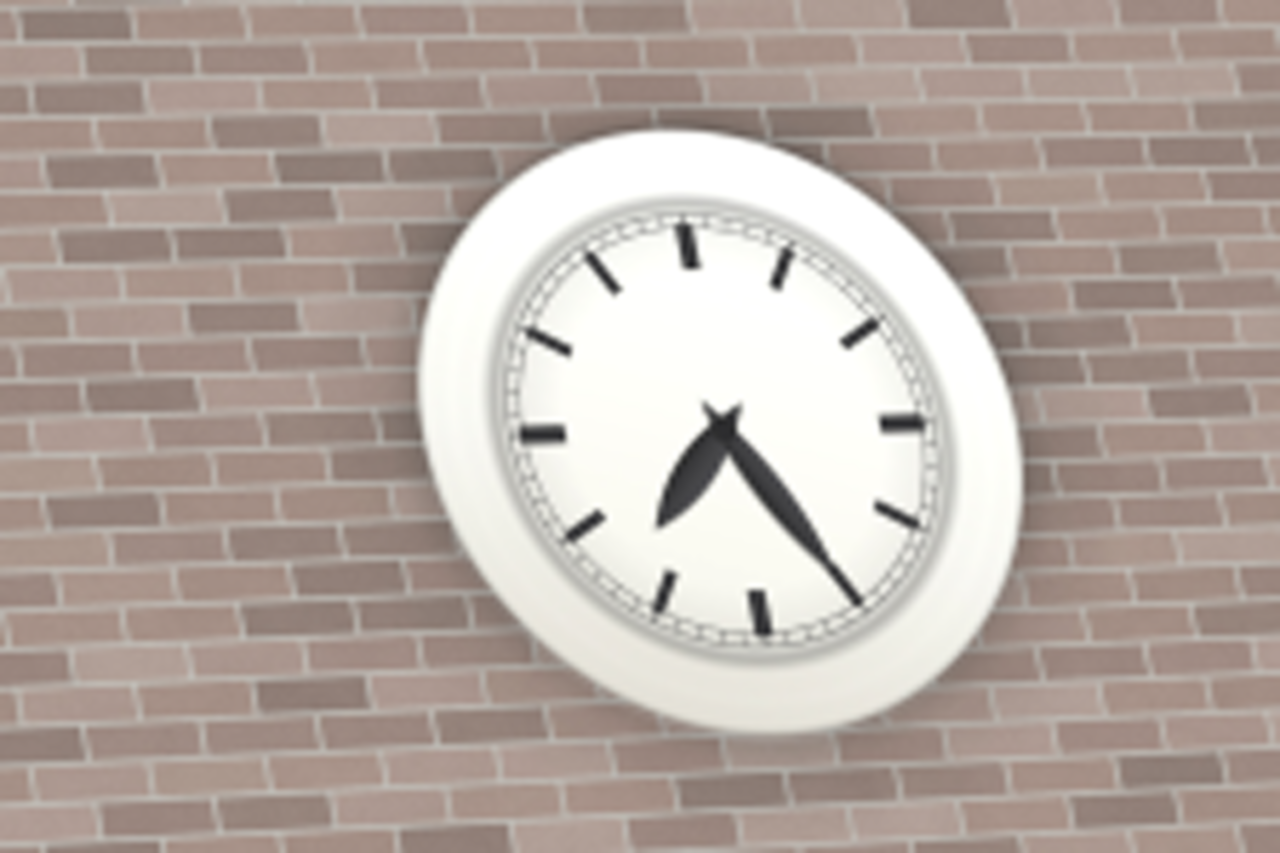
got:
h=7 m=25
